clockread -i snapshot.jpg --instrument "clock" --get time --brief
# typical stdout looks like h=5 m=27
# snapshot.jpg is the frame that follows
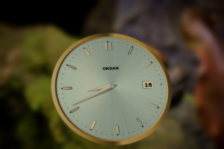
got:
h=8 m=41
